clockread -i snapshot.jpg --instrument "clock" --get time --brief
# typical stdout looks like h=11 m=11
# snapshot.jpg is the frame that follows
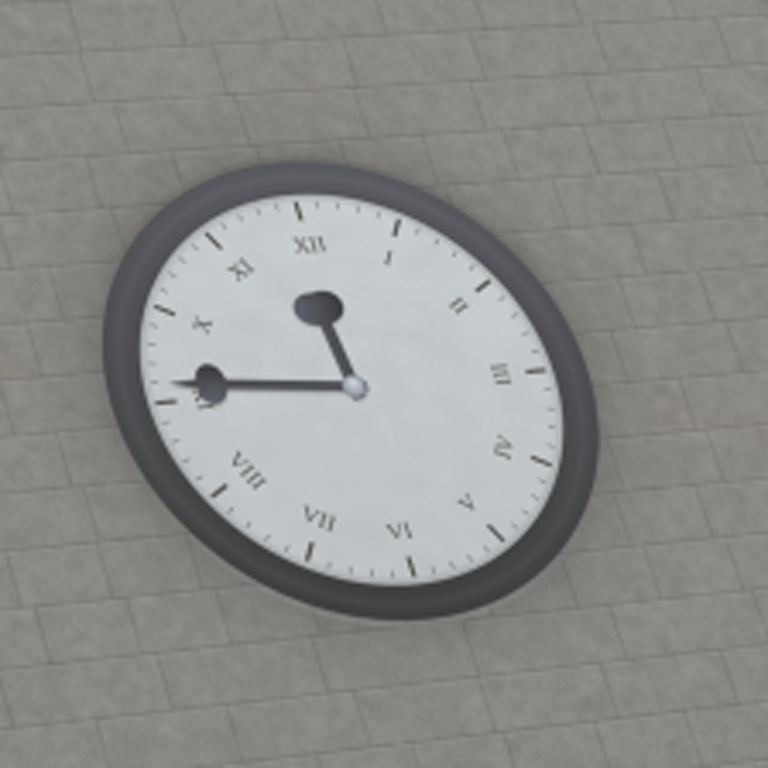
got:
h=11 m=46
